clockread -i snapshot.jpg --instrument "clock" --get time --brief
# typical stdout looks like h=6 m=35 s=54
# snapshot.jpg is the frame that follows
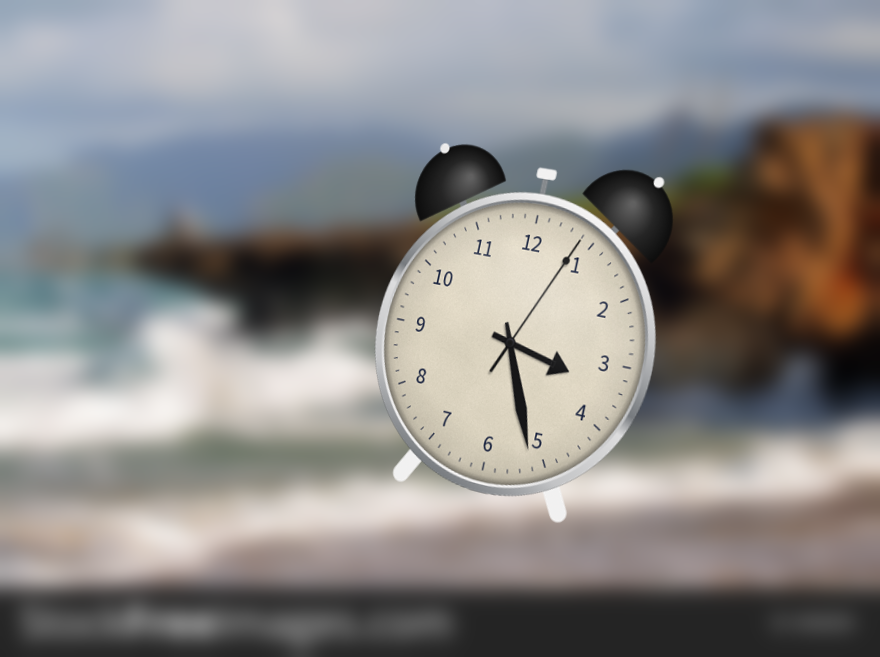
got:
h=3 m=26 s=4
